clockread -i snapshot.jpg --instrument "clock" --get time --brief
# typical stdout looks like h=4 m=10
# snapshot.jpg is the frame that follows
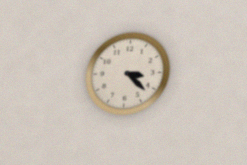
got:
h=3 m=22
